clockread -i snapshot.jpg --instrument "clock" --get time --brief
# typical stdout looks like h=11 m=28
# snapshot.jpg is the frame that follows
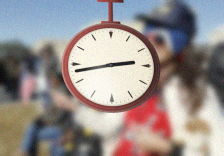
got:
h=2 m=43
